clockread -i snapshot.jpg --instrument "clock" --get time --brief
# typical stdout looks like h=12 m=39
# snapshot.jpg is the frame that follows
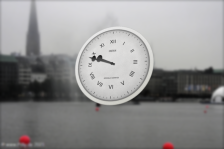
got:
h=9 m=48
